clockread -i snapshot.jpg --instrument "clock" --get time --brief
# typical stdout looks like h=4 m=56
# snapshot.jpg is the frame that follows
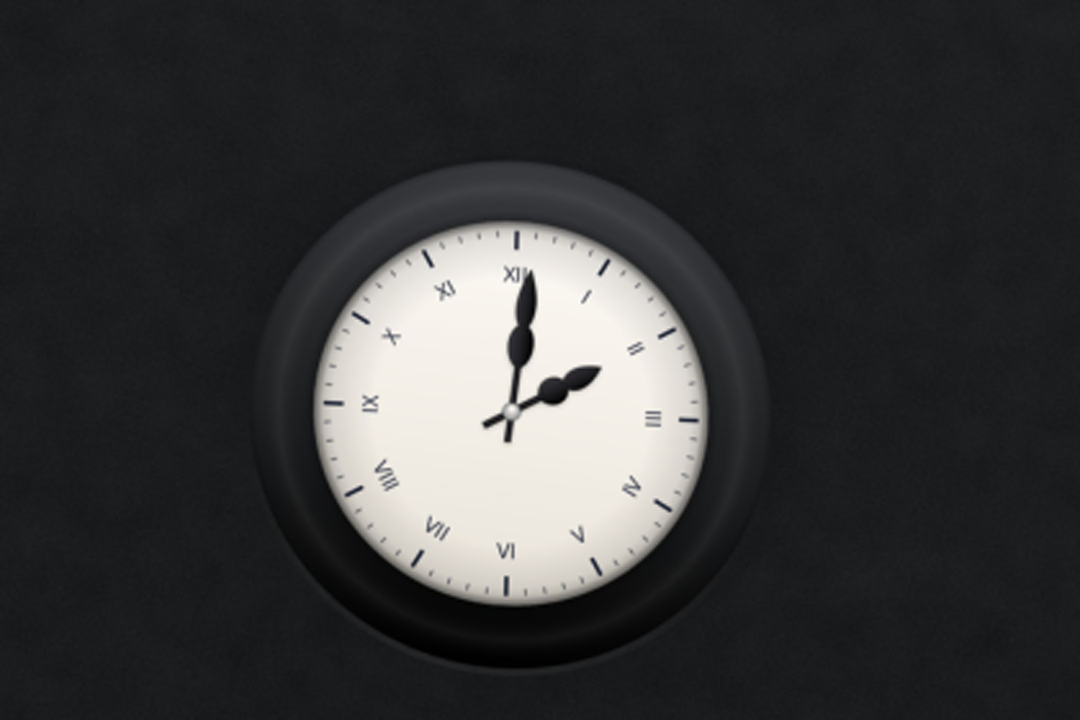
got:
h=2 m=1
